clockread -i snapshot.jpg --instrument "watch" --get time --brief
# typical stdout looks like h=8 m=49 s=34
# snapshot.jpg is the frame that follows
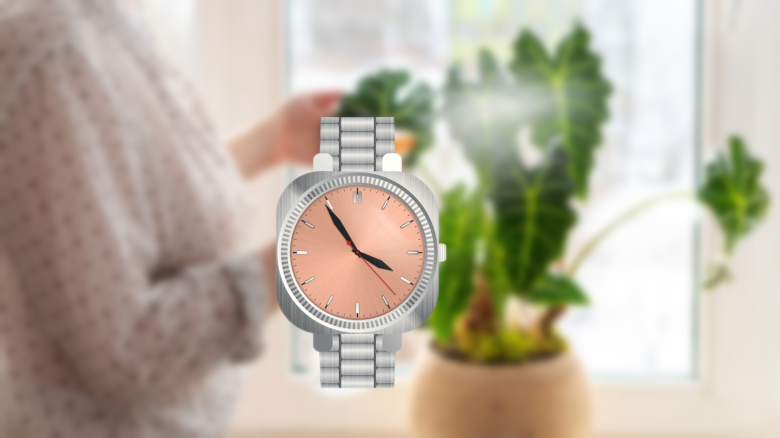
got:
h=3 m=54 s=23
